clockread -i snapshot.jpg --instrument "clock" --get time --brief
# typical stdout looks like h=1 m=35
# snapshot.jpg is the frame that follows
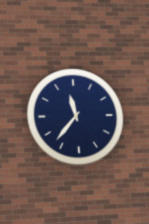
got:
h=11 m=37
